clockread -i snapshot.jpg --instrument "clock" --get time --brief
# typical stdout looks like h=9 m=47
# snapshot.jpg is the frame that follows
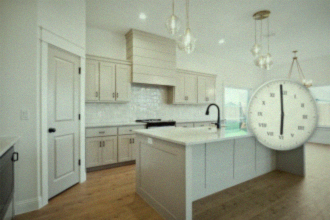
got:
h=5 m=59
